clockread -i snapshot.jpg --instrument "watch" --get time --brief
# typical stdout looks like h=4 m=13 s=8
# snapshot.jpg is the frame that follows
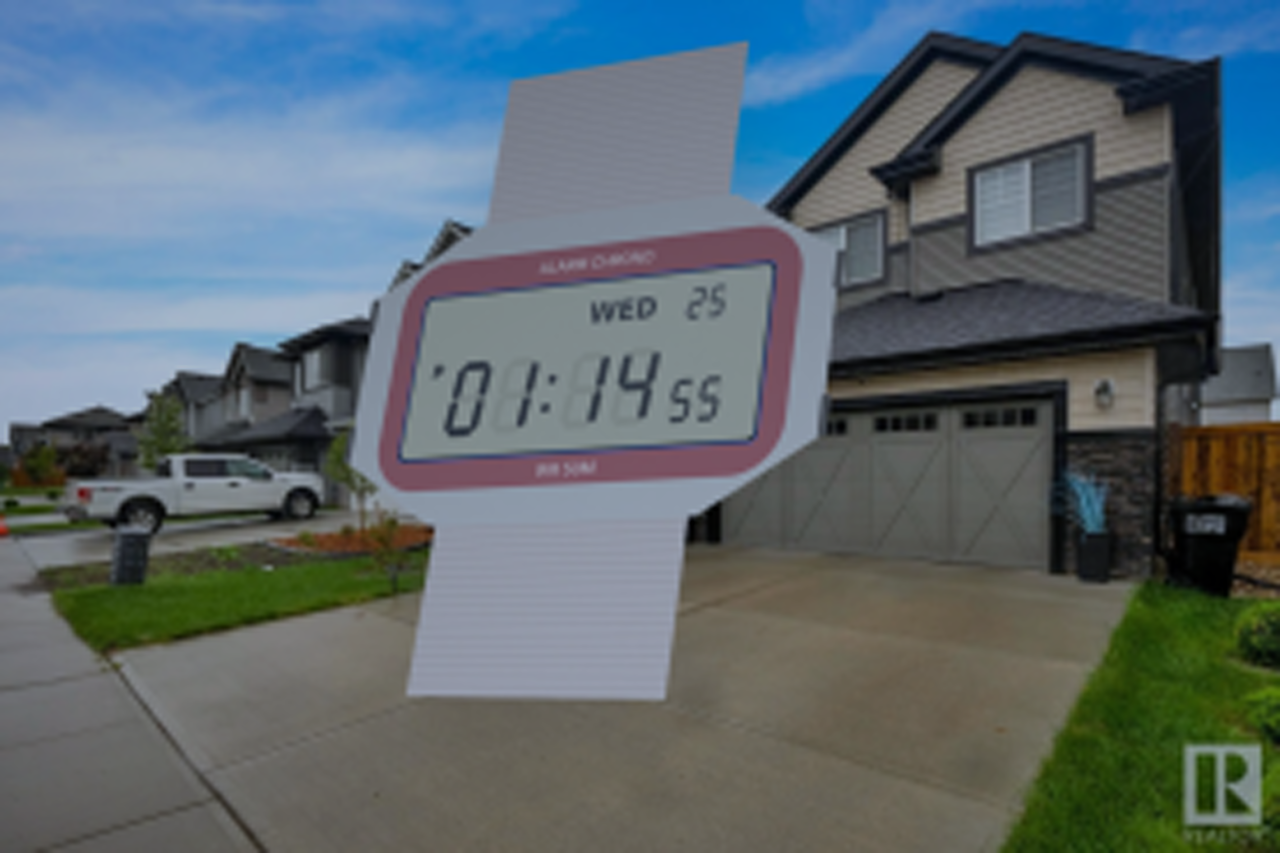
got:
h=1 m=14 s=55
